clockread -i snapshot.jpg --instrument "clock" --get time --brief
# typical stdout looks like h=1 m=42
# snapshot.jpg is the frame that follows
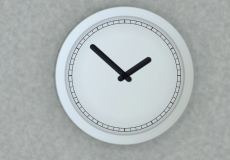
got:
h=1 m=52
